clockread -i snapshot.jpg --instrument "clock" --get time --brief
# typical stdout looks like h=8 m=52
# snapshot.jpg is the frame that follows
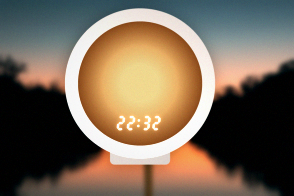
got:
h=22 m=32
